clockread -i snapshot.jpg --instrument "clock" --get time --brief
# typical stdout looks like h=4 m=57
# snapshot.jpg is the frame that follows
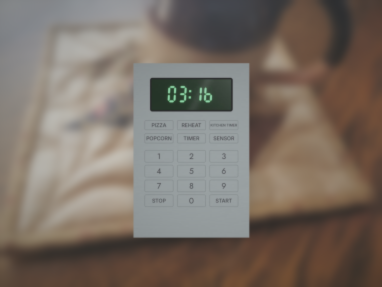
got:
h=3 m=16
